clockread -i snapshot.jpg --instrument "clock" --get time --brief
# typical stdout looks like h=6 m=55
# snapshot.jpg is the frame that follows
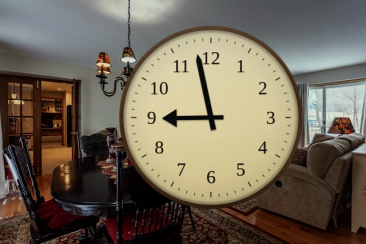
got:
h=8 m=58
